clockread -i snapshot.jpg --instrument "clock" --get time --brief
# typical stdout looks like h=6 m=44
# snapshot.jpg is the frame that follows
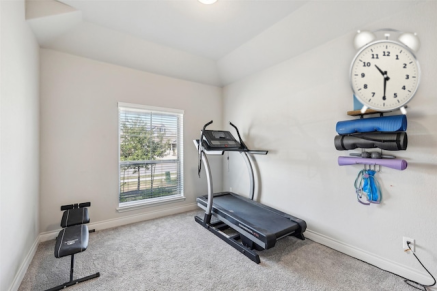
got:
h=10 m=30
